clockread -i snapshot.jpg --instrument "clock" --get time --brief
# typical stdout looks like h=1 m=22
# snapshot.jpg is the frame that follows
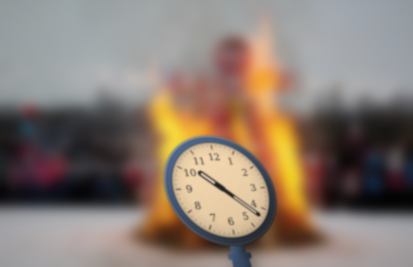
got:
h=10 m=22
